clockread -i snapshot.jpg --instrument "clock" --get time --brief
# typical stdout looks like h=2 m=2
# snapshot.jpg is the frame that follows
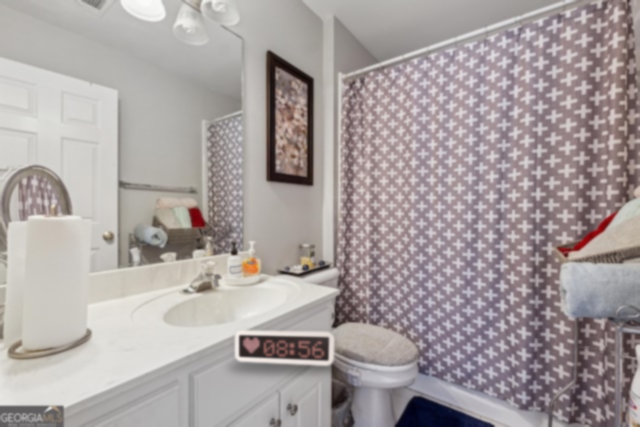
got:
h=8 m=56
